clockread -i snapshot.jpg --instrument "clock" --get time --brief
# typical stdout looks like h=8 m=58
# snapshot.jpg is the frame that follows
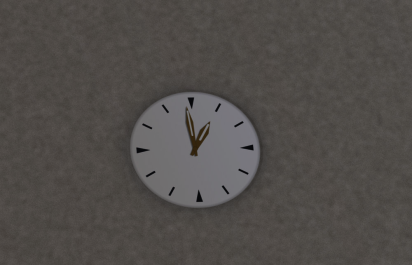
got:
h=12 m=59
